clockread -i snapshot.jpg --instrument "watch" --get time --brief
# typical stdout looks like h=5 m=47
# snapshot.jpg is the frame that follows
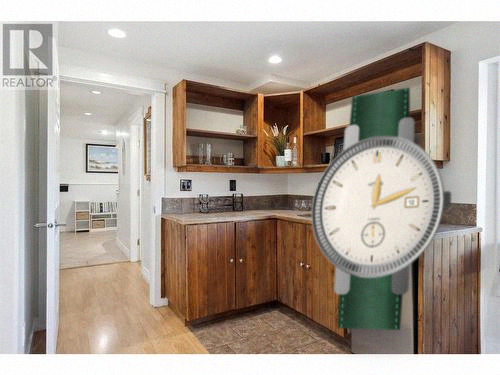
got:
h=12 m=12
